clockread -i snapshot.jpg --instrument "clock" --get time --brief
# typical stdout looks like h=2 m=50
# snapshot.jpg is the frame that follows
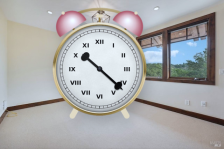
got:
h=10 m=22
